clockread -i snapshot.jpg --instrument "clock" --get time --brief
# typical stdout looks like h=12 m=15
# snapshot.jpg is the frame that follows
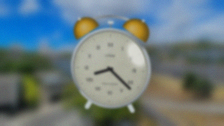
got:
h=8 m=22
